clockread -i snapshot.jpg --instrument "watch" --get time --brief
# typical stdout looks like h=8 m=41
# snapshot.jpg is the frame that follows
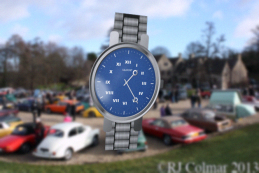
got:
h=1 m=24
